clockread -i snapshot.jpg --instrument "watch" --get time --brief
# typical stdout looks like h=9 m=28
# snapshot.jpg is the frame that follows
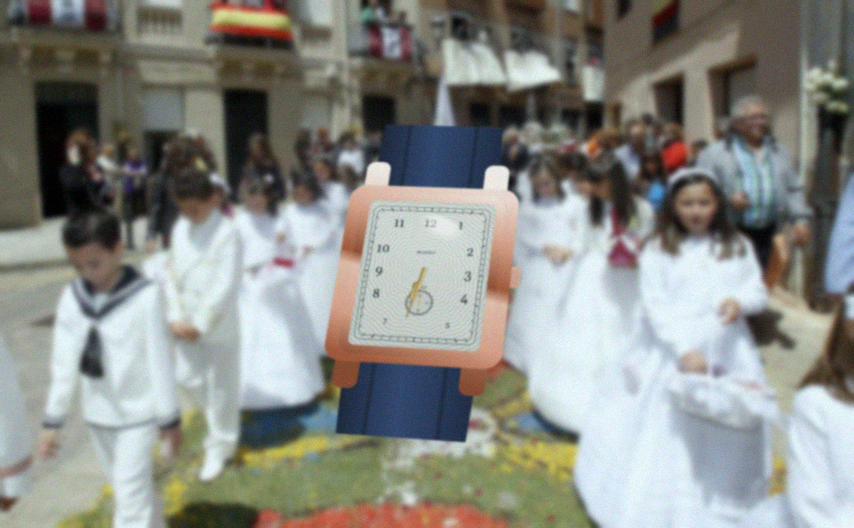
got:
h=6 m=32
